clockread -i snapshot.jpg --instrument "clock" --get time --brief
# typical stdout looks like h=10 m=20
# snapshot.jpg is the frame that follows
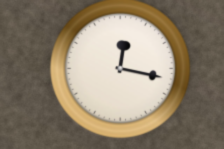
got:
h=12 m=17
